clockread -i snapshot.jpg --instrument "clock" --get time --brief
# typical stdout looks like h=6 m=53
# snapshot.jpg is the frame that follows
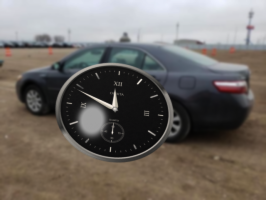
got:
h=11 m=49
